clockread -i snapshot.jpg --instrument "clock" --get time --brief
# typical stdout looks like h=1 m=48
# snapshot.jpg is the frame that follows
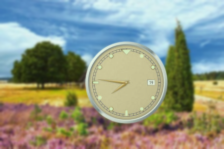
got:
h=7 m=46
